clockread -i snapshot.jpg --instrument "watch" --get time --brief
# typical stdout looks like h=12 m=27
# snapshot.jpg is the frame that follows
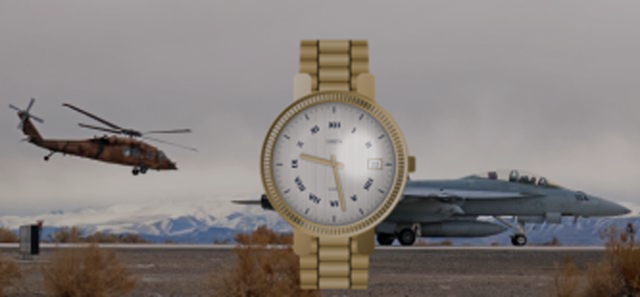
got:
h=9 m=28
